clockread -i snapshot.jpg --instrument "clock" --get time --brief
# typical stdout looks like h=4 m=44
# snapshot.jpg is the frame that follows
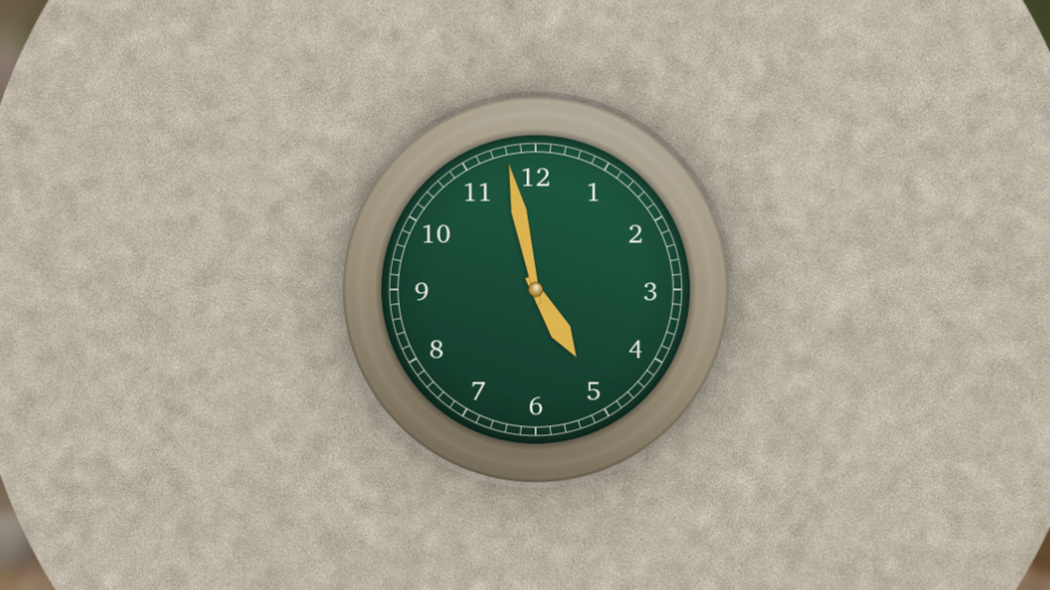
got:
h=4 m=58
